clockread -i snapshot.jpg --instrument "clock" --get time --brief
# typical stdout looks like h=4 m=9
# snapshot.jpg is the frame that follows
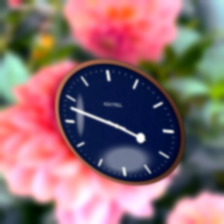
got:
h=3 m=48
